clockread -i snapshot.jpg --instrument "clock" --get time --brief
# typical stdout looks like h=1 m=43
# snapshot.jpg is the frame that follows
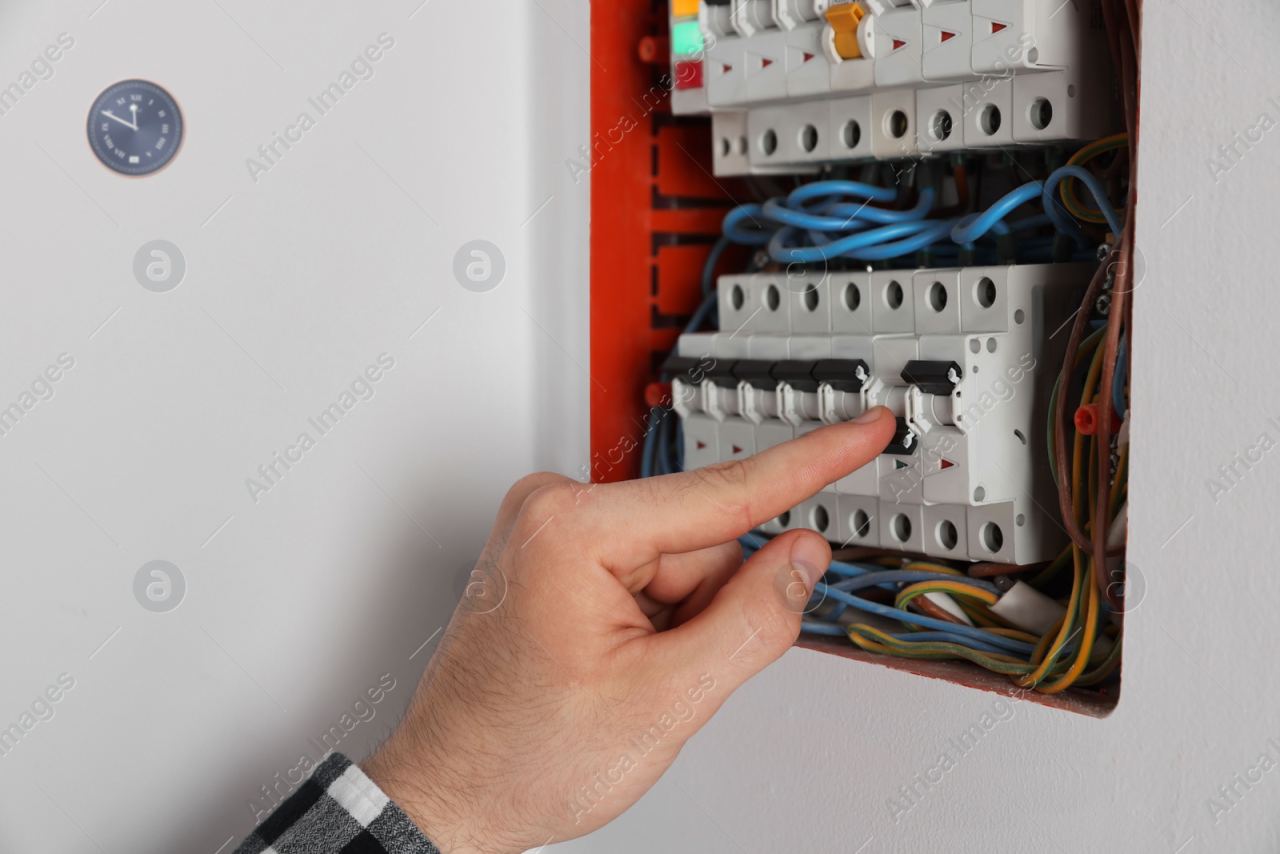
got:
h=11 m=49
